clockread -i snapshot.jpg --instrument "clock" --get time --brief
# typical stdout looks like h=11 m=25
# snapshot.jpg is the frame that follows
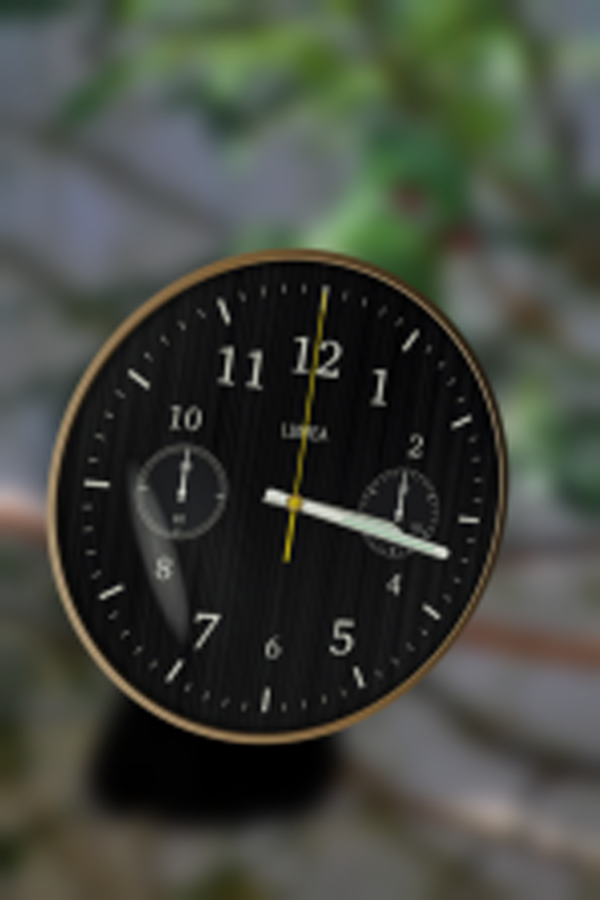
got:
h=3 m=17
